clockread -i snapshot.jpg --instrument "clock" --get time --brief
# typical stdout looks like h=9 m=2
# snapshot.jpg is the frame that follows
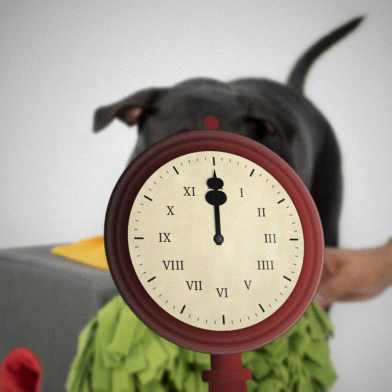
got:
h=12 m=0
